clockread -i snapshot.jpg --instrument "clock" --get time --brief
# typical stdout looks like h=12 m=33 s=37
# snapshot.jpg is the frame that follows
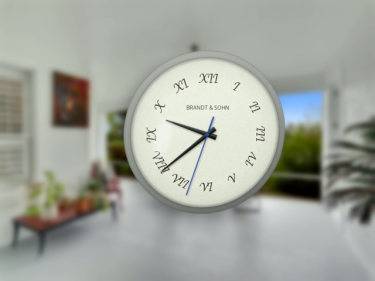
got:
h=9 m=38 s=33
